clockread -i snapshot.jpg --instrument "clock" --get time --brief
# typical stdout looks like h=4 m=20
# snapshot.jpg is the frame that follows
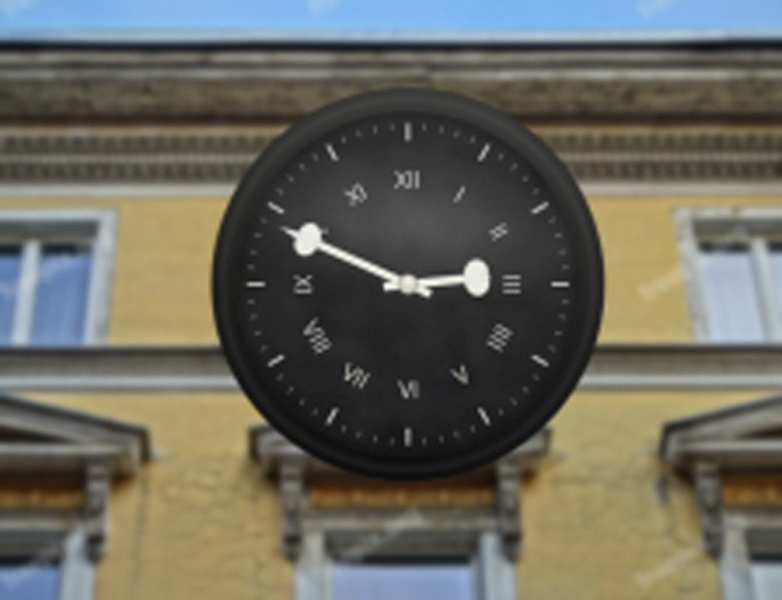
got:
h=2 m=49
